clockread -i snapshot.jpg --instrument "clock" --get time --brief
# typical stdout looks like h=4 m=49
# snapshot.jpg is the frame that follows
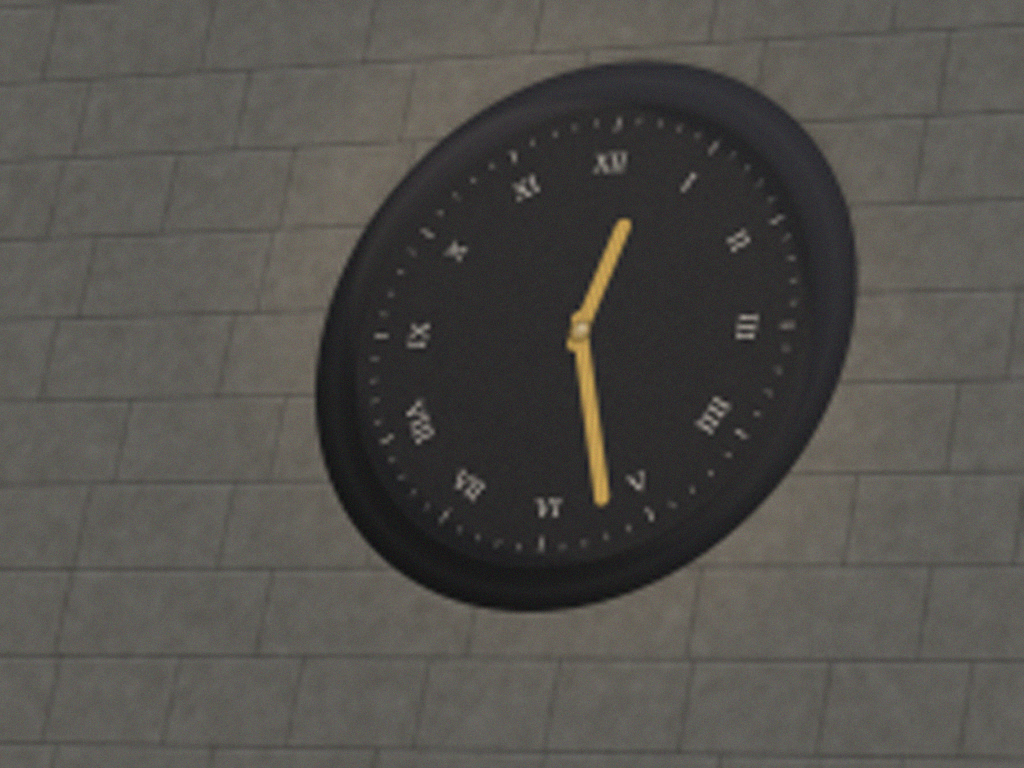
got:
h=12 m=27
